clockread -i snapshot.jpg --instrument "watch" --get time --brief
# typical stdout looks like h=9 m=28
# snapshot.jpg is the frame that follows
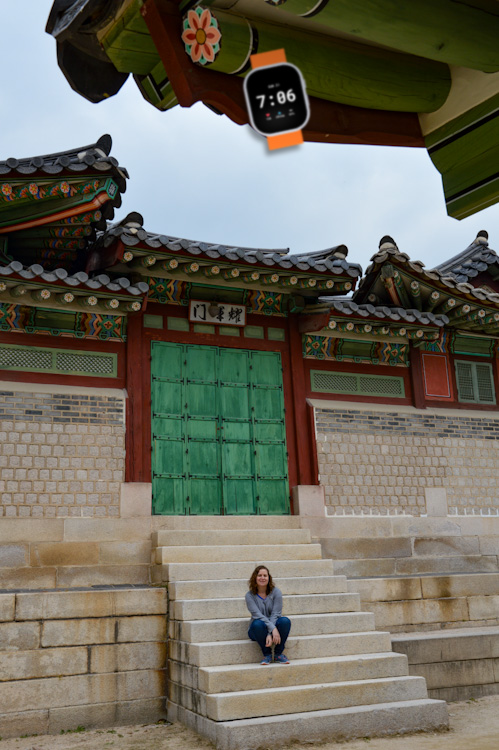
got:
h=7 m=6
